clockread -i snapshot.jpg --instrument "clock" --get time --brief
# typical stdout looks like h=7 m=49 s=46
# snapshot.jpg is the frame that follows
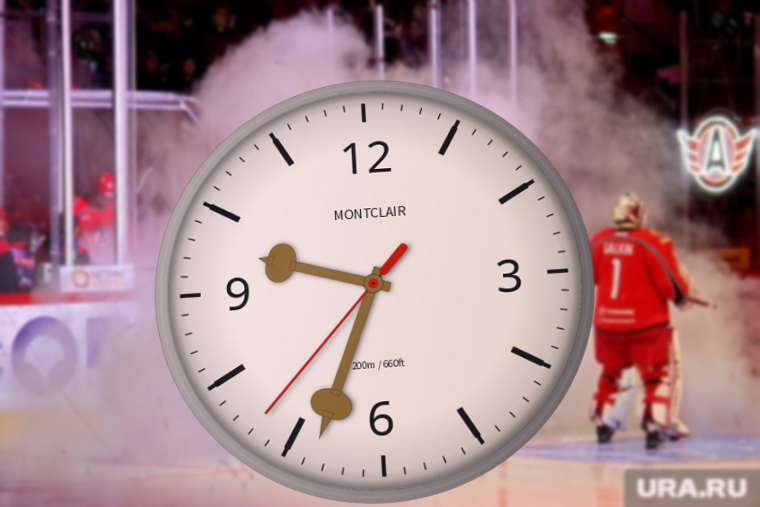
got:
h=9 m=33 s=37
